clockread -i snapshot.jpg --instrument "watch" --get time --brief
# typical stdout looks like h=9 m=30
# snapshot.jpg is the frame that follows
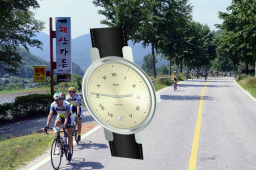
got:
h=2 m=46
